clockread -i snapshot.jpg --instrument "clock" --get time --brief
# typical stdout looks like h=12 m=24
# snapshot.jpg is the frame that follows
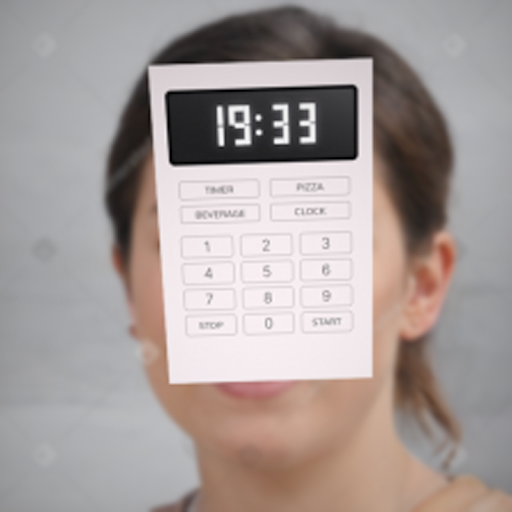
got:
h=19 m=33
